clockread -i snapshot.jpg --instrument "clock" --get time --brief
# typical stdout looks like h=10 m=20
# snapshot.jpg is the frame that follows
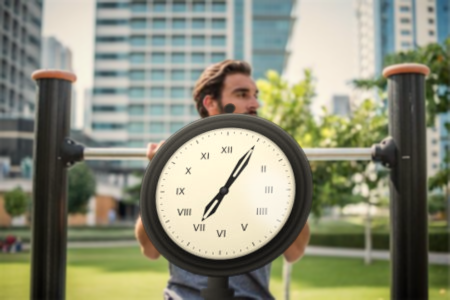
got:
h=7 m=5
